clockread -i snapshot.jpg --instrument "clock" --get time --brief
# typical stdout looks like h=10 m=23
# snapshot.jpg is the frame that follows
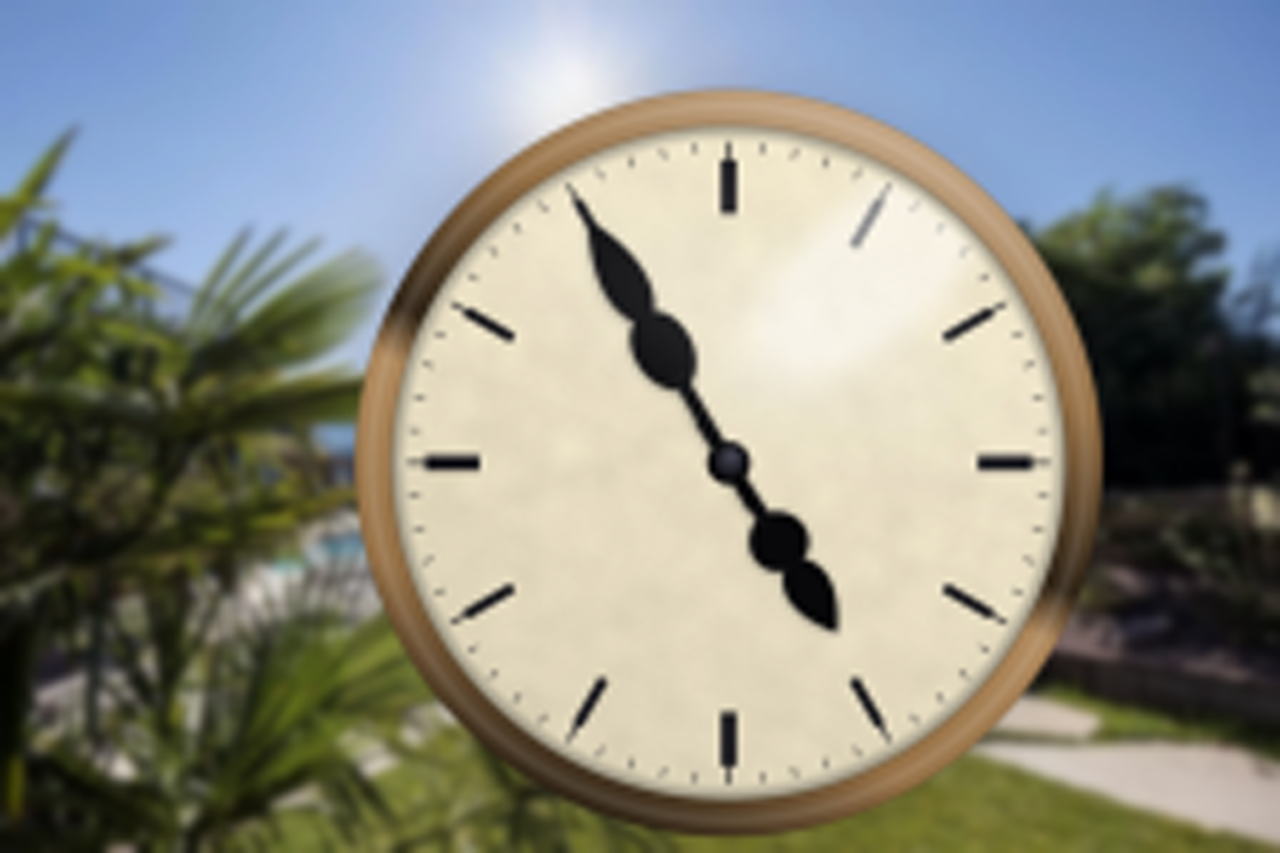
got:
h=4 m=55
